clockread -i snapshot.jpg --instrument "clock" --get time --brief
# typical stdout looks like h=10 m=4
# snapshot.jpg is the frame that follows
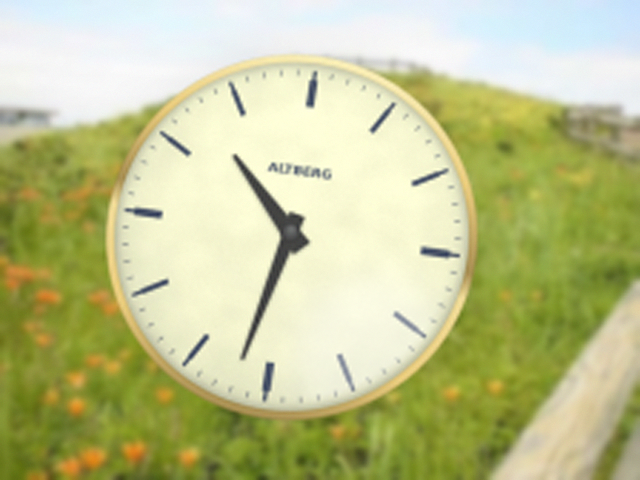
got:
h=10 m=32
